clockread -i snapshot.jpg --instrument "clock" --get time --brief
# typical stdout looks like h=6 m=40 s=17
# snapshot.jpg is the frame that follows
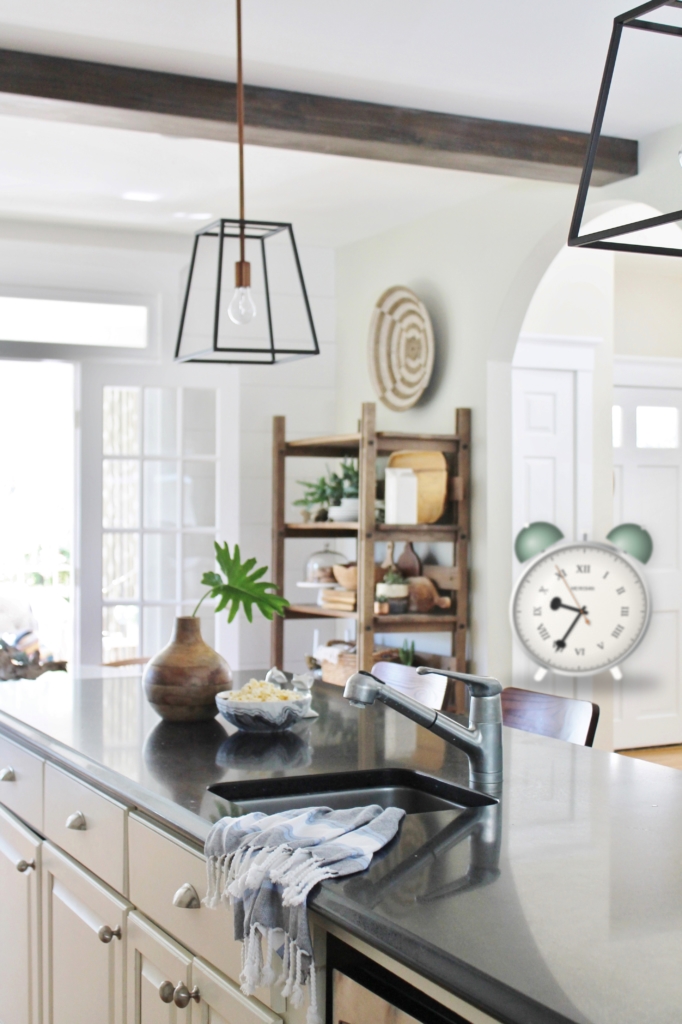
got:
h=9 m=34 s=55
